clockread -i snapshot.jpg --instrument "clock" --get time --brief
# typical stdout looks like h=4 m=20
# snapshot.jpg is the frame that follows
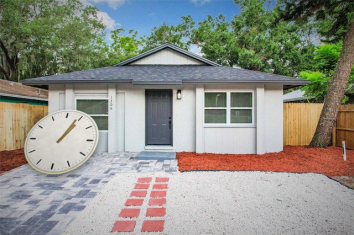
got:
h=1 m=4
